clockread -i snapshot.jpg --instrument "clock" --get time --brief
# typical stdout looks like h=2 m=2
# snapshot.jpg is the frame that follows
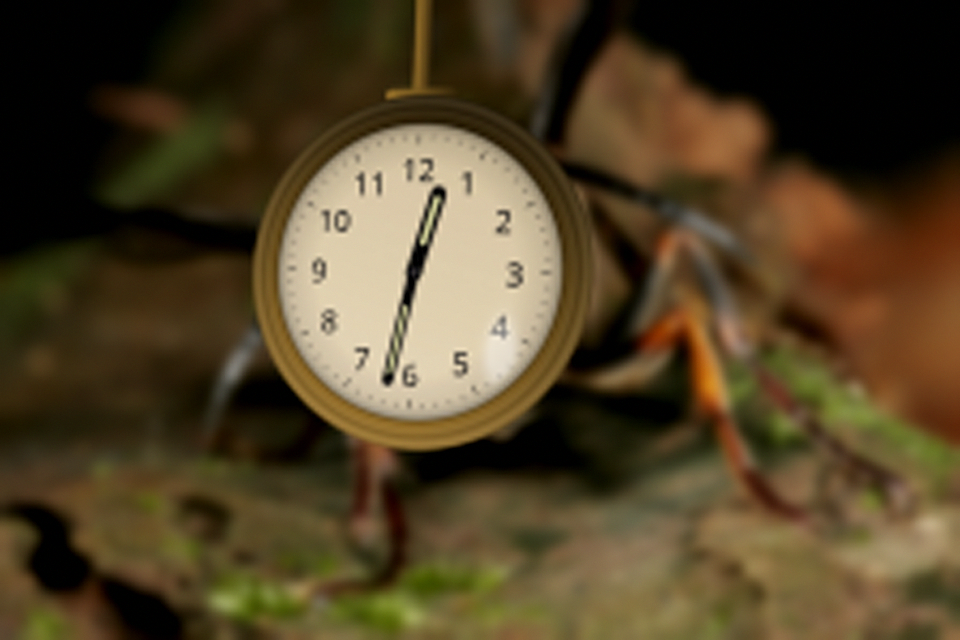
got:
h=12 m=32
